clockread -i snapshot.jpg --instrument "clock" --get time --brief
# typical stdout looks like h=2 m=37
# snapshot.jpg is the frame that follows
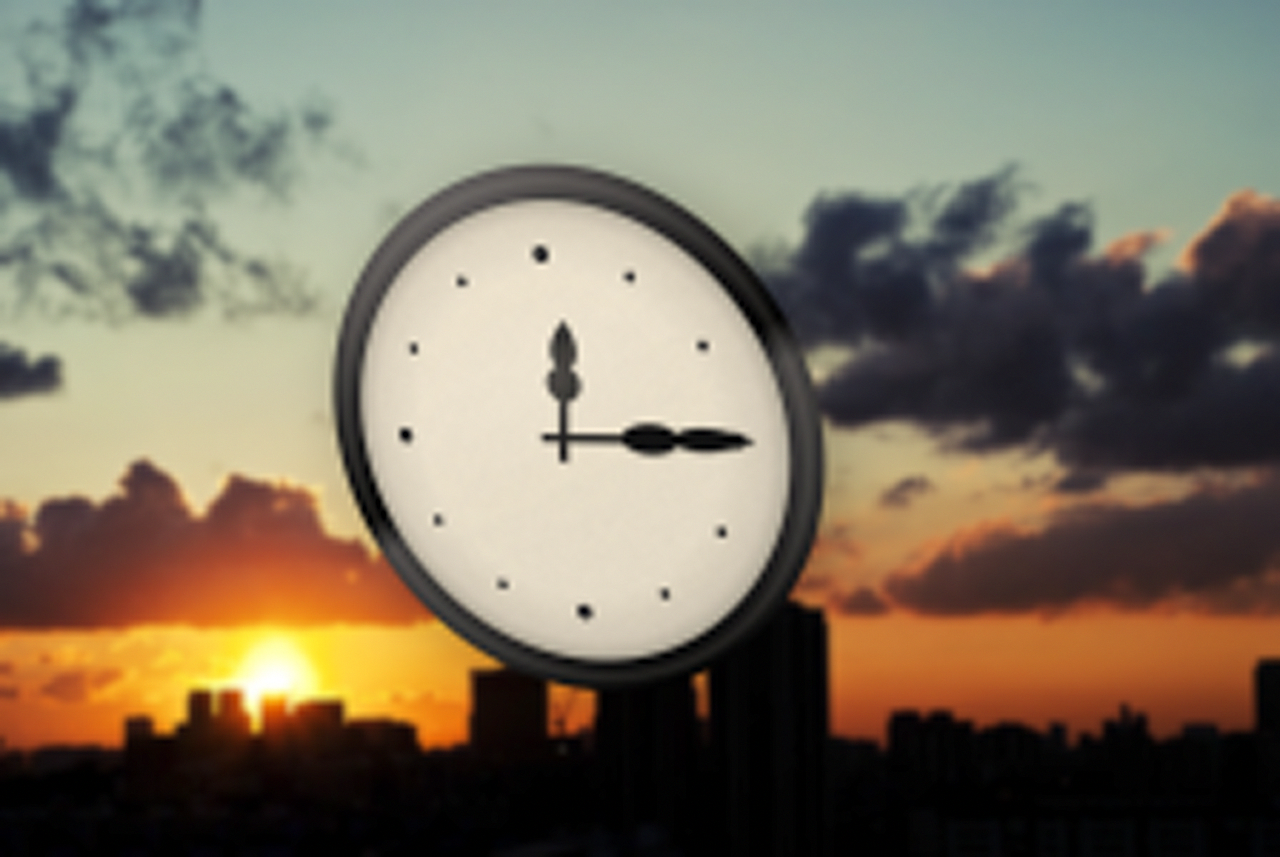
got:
h=12 m=15
